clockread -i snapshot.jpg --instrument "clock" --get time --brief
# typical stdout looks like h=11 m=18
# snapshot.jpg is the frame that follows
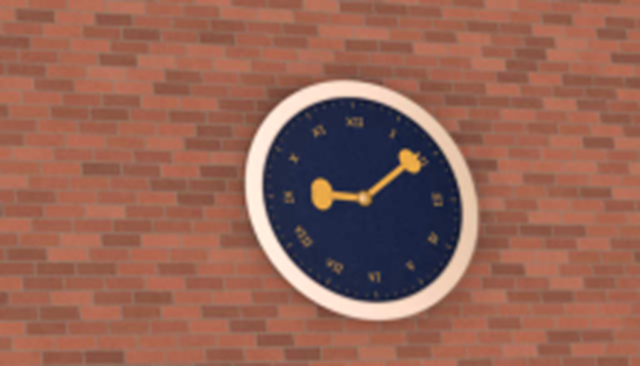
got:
h=9 m=9
